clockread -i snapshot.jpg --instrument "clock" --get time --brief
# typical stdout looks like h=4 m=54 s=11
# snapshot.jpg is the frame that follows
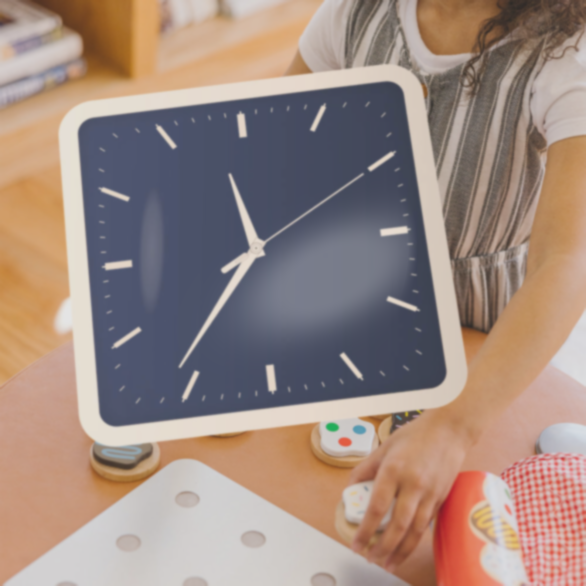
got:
h=11 m=36 s=10
